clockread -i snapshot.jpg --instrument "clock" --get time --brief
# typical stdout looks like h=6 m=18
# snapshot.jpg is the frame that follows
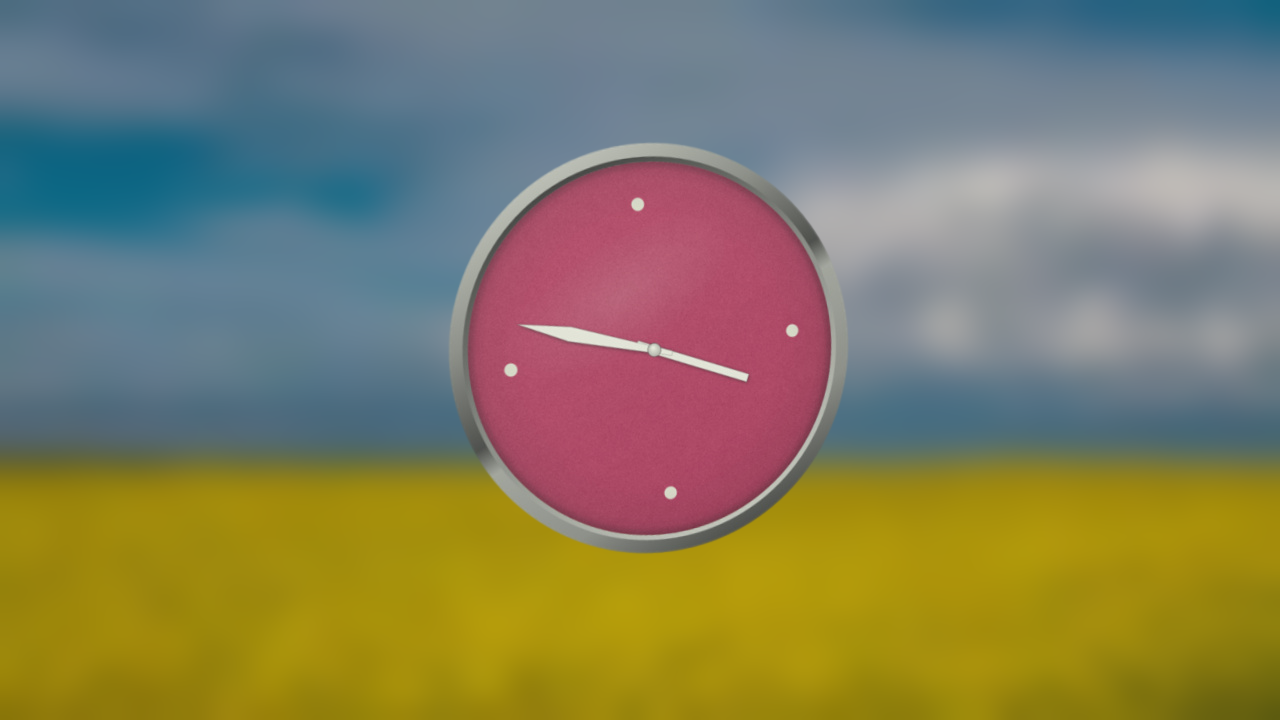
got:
h=3 m=48
